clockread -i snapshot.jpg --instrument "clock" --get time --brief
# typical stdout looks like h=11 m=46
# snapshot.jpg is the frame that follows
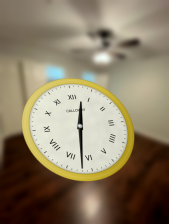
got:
h=12 m=32
